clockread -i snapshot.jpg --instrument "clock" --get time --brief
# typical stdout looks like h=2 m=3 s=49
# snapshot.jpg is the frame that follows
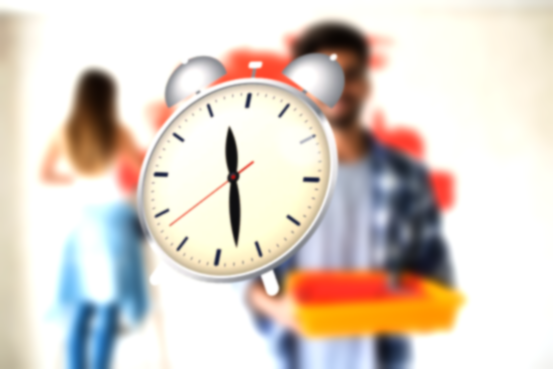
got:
h=11 m=27 s=38
